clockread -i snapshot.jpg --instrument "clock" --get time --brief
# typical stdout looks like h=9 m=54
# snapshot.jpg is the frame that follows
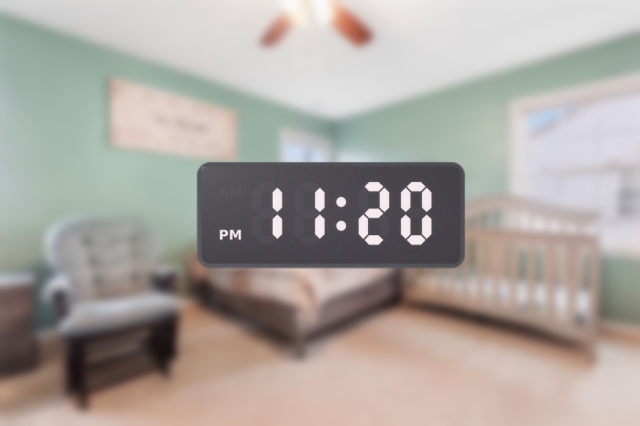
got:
h=11 m=20
